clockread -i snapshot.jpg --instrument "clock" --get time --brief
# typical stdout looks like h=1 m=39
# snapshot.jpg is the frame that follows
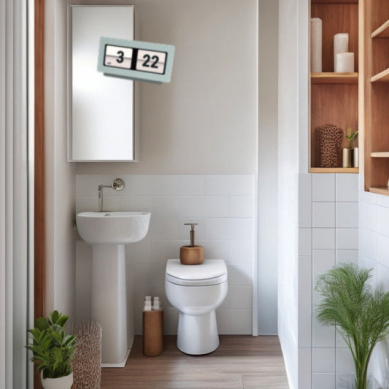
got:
h=3 m=22
